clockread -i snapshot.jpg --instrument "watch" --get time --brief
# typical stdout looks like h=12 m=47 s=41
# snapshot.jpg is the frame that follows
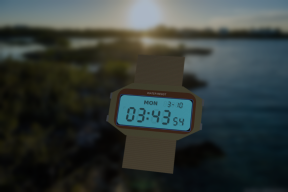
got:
h=3 m=43 s=54
